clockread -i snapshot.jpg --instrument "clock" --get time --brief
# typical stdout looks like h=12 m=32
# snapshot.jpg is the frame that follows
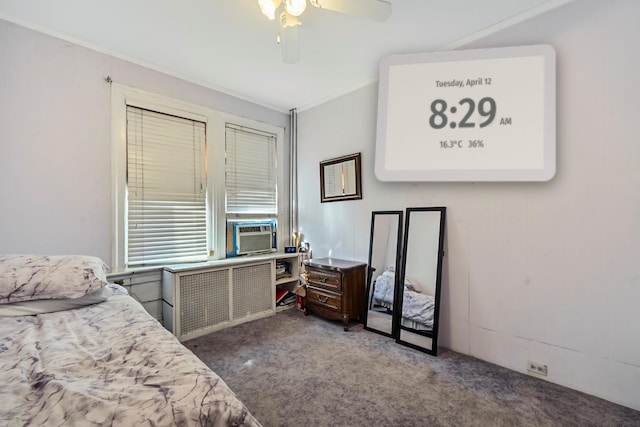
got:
h=8 m=29
